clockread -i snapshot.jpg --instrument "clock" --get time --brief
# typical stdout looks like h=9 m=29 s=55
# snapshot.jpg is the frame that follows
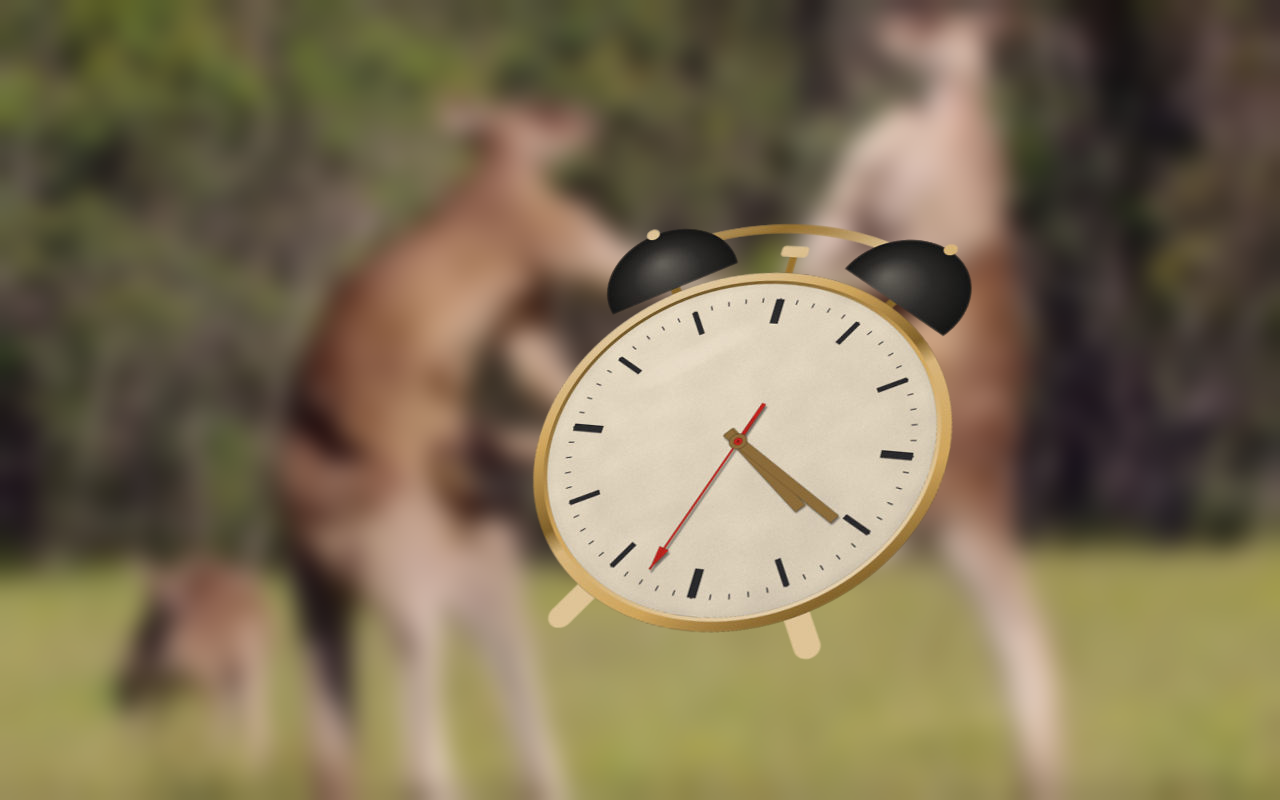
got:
h=4 m=20 s=33
